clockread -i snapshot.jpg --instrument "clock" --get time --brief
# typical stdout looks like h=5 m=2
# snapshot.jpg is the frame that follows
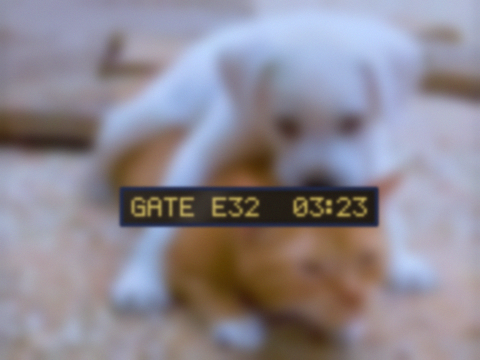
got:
h=3 m=23
